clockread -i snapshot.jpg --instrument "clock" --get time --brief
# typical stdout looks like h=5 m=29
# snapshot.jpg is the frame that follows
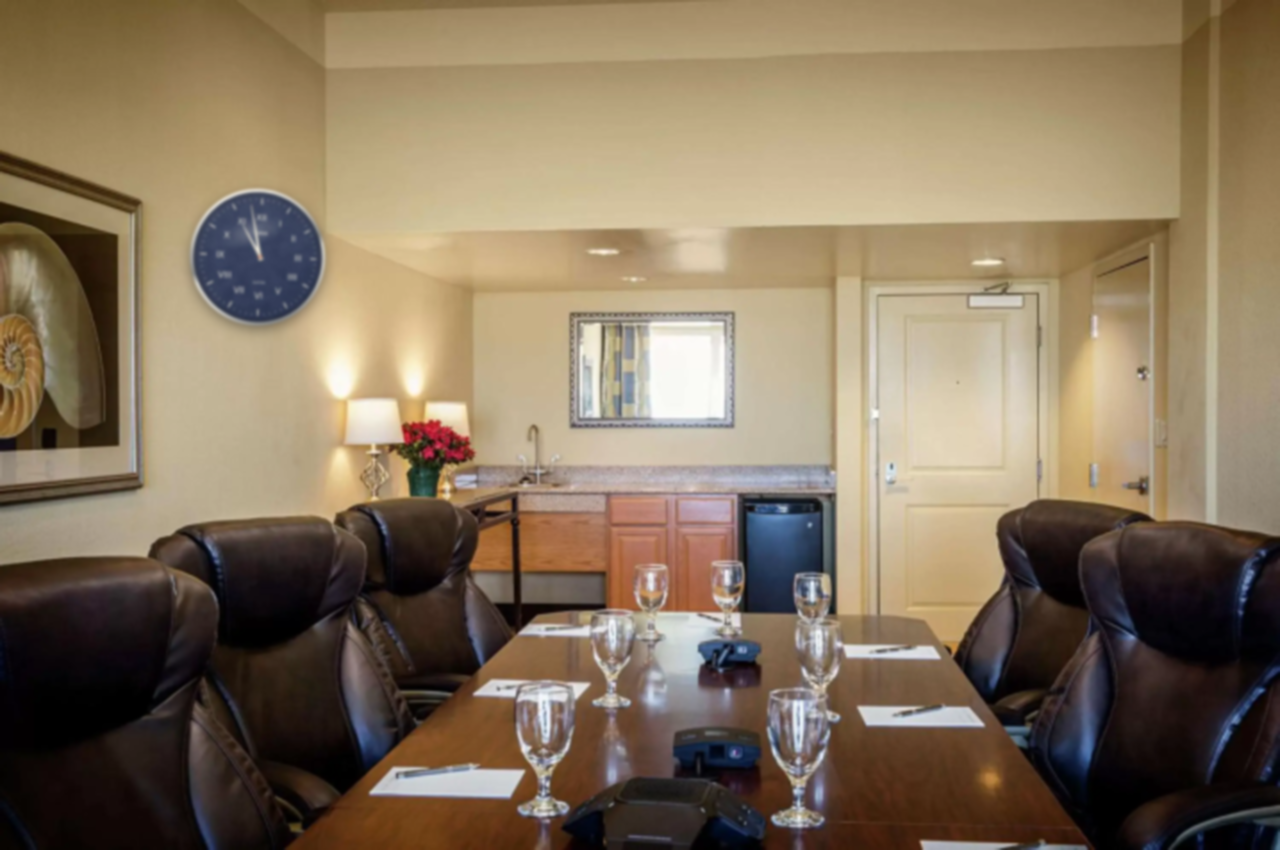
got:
h=10 m=58
